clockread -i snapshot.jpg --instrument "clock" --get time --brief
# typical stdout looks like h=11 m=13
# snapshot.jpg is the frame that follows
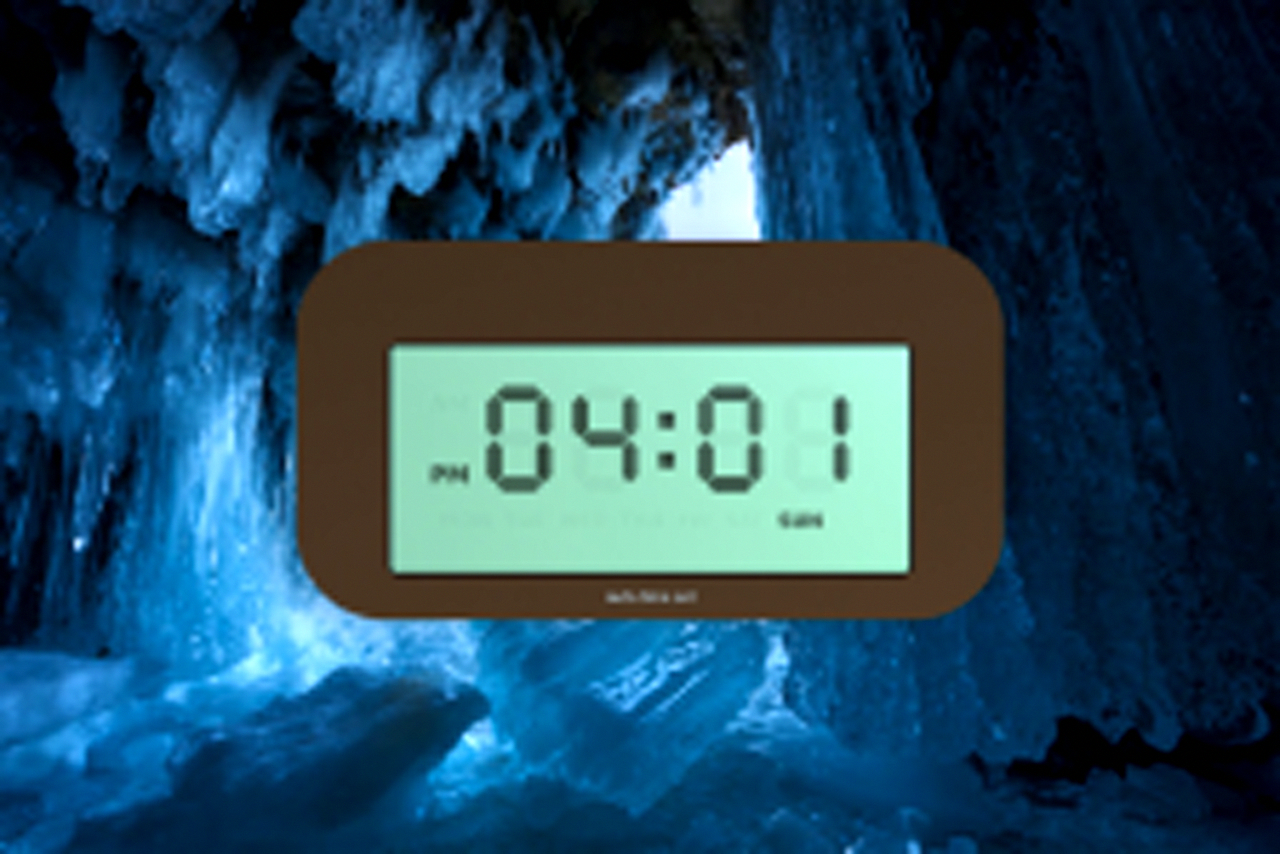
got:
h=4 m=1
